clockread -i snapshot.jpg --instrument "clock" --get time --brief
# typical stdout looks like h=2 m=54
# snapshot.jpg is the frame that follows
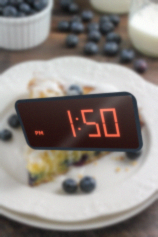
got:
h=1 m=50
